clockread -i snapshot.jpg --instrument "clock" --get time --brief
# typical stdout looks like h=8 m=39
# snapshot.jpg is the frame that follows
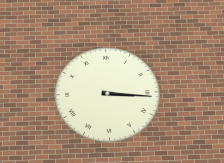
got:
h=3 m=16
